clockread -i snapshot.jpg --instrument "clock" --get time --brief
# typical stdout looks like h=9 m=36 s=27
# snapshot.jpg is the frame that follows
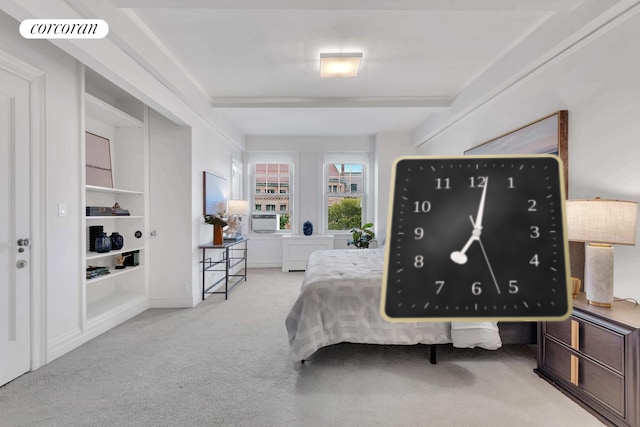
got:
h=7 m=1 s=27
